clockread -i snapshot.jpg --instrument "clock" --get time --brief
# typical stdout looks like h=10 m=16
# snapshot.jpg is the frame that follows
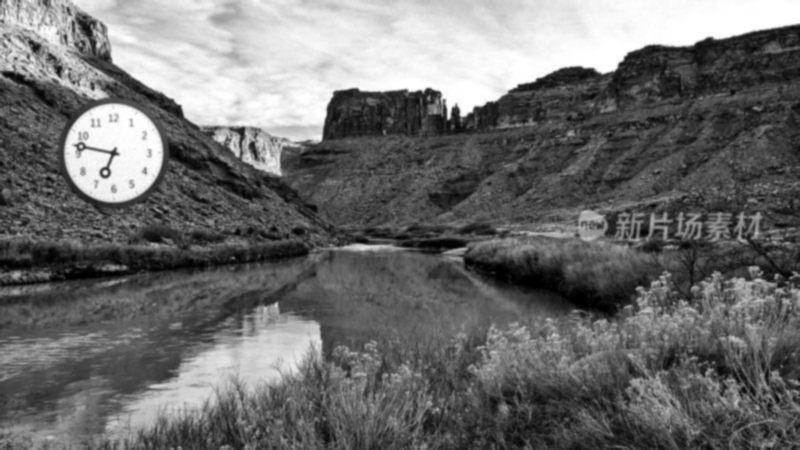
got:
h=6 m=47
